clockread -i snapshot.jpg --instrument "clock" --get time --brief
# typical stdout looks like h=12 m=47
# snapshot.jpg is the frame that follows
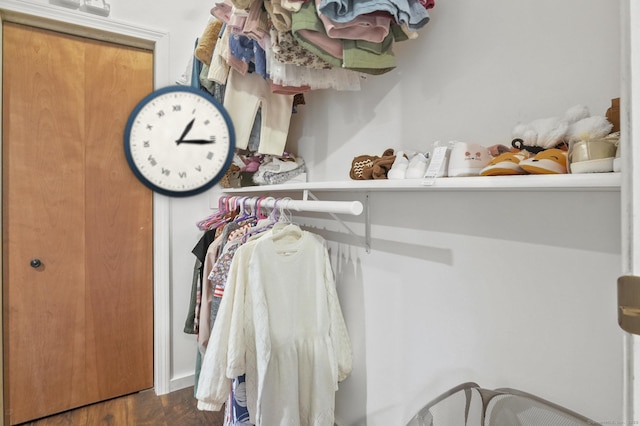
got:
h=1 m=16
